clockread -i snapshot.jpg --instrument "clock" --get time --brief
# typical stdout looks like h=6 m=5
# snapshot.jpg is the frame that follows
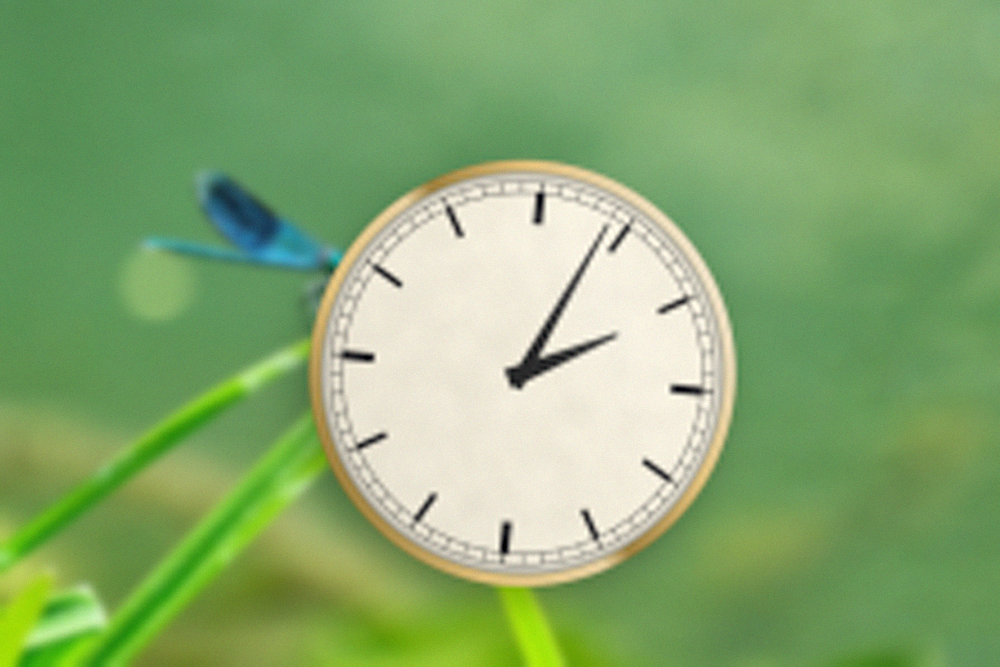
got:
h=2 m=4
